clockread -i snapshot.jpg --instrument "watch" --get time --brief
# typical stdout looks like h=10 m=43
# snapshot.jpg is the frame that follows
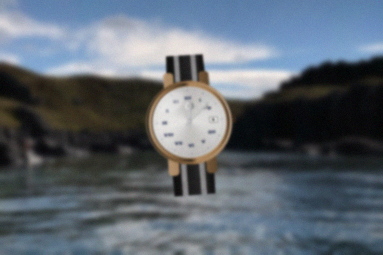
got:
h=12 m=8
